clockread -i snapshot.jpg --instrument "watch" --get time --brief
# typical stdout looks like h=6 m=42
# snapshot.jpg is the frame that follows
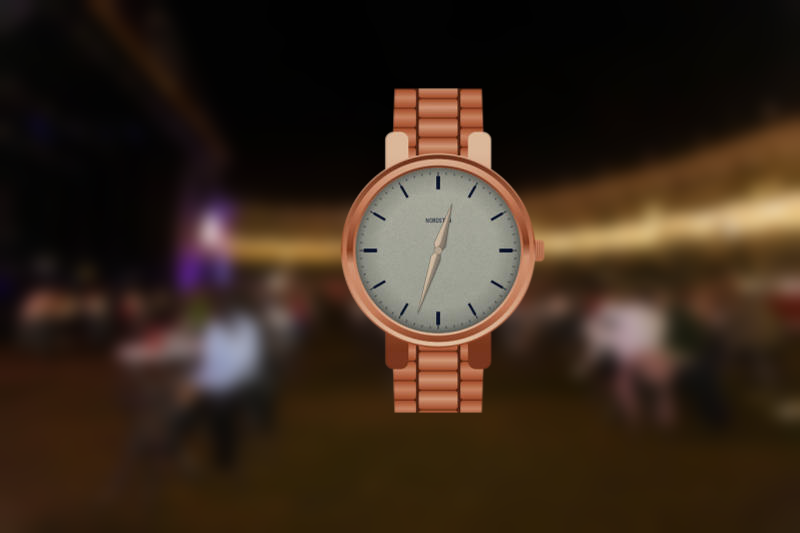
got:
h=12 m=33
